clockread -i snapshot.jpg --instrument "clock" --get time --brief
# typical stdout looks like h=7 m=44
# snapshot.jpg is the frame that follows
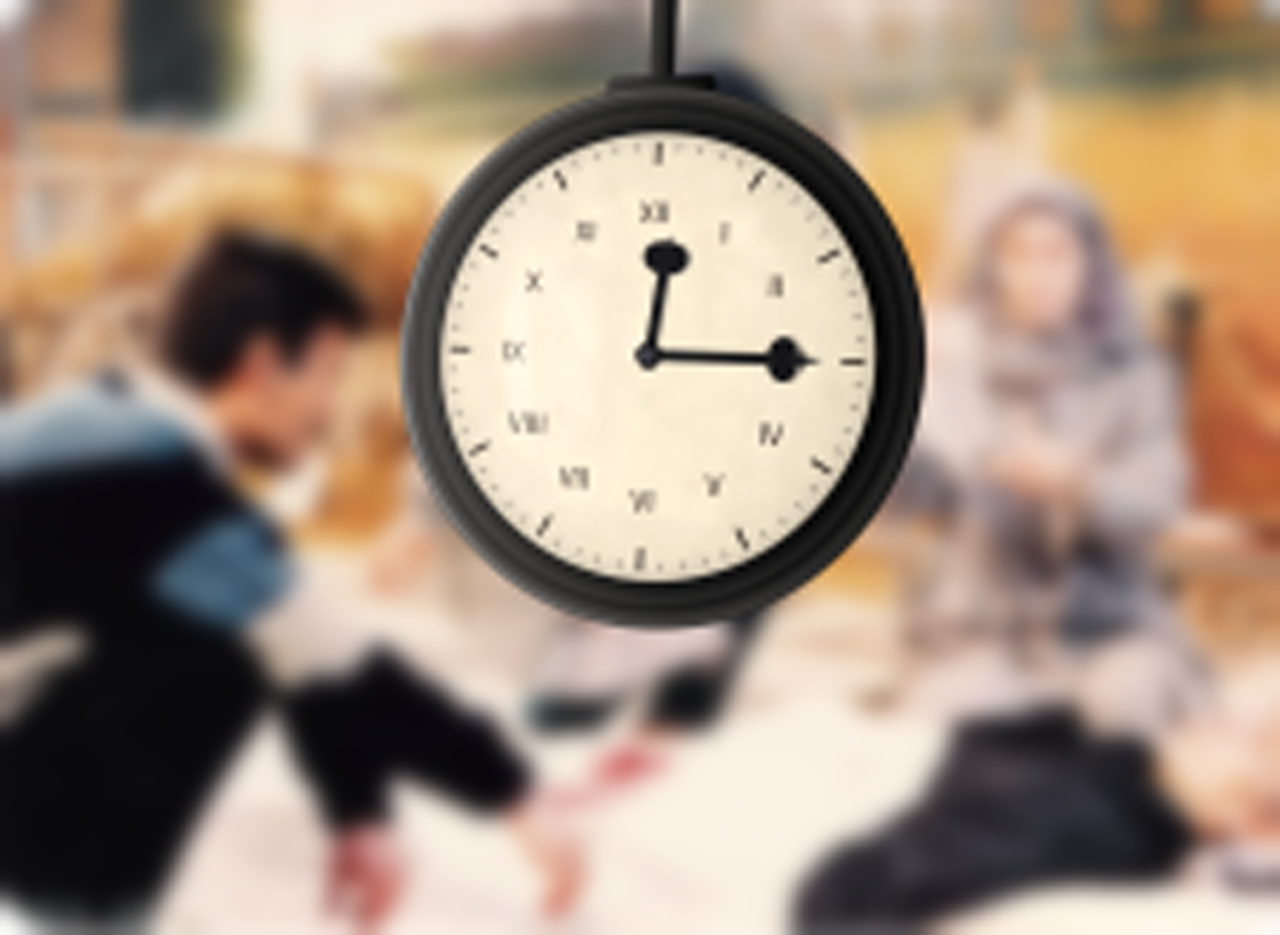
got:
h=12 m=15
